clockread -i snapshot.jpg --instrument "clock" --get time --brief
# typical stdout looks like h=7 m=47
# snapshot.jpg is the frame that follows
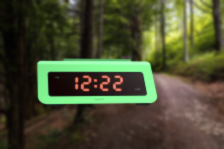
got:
h=12 m=22
